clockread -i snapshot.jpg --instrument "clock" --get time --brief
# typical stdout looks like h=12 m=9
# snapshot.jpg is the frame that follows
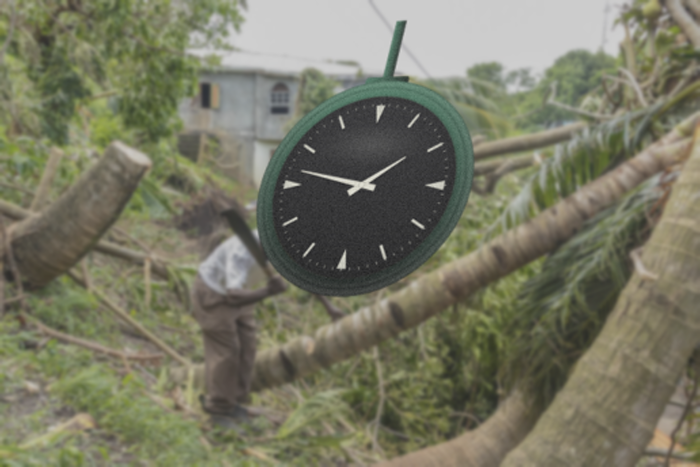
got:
h=1 m=47
